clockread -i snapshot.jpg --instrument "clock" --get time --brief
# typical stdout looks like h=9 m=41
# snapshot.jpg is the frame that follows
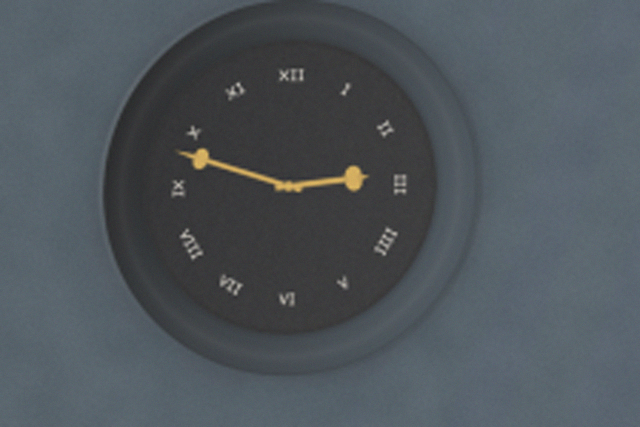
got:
h=2 m=48
